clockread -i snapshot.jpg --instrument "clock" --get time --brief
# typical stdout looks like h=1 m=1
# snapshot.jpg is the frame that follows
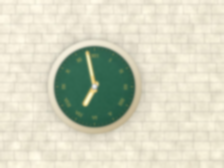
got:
h=6 m=58
